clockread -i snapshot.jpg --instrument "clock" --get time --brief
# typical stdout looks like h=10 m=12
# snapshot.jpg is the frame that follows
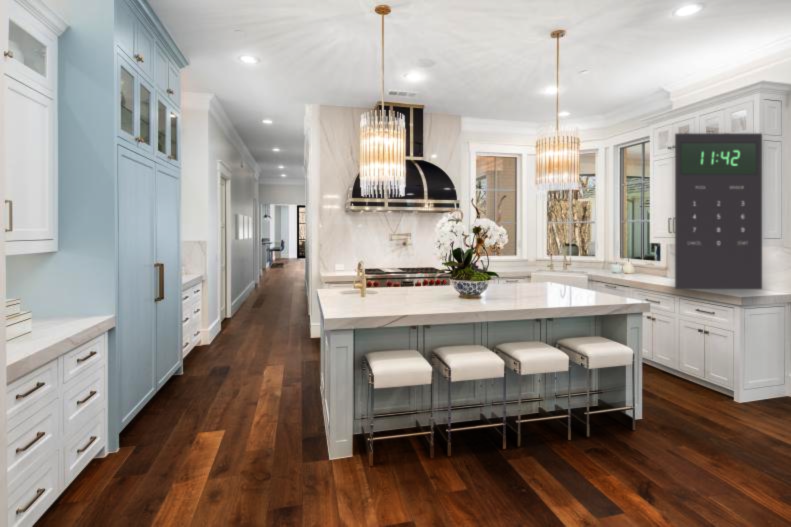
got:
h=11 m=42
